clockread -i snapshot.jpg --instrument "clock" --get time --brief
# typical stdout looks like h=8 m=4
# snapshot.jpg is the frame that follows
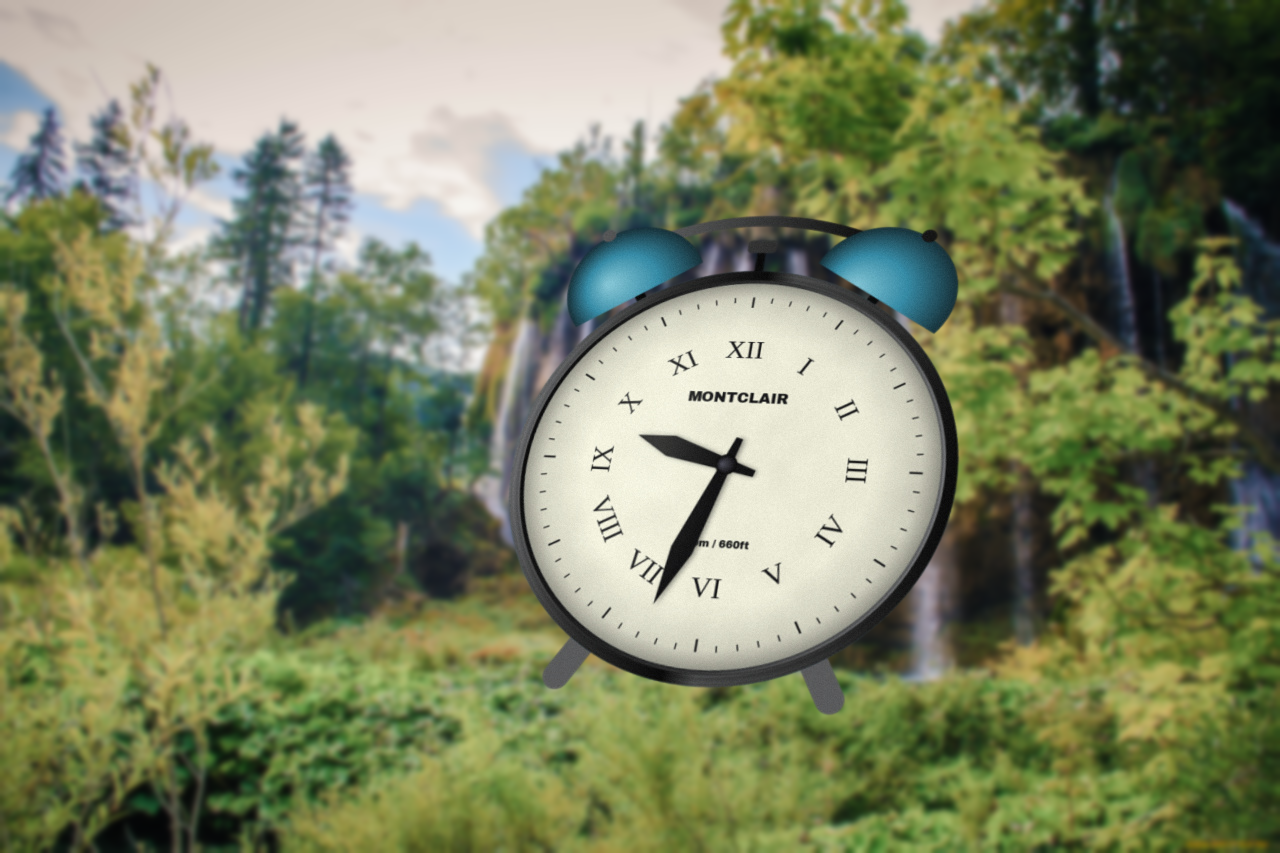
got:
h=9 m=33
